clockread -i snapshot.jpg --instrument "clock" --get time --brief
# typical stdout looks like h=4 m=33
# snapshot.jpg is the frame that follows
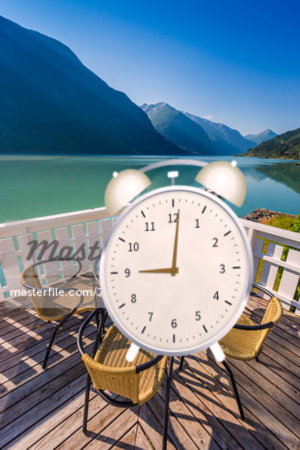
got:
h=9 m=1
